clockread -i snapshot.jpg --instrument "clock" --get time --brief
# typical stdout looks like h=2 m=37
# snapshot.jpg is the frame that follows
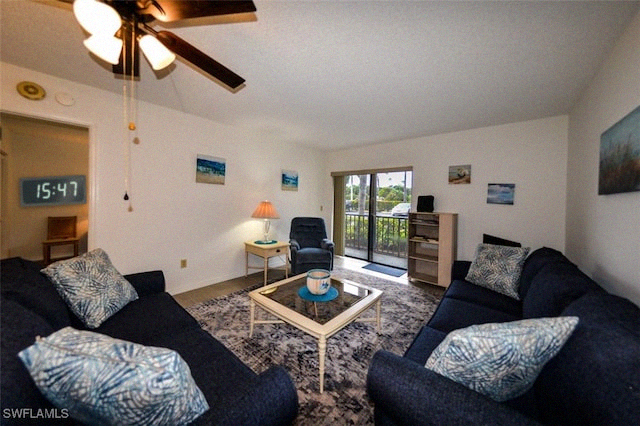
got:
h=15 m=47
